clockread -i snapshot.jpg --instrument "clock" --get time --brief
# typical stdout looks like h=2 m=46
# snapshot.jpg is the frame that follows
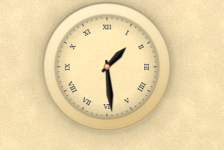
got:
h=1 m=29
